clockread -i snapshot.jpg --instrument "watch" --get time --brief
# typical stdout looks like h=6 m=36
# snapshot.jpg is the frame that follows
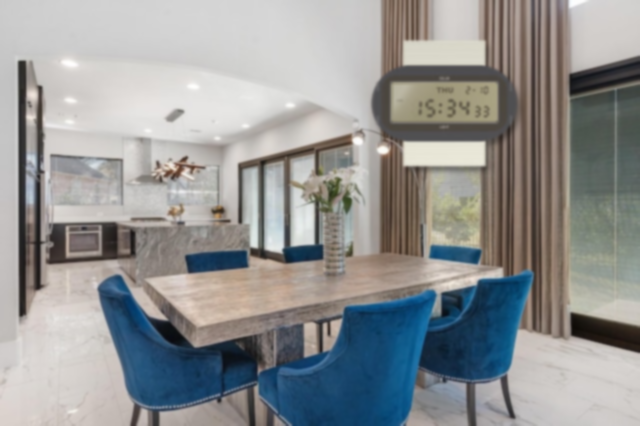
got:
h=15 m=34
